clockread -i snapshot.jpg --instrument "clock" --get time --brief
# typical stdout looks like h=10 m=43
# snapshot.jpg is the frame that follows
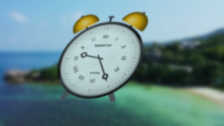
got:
h=9 m=25
